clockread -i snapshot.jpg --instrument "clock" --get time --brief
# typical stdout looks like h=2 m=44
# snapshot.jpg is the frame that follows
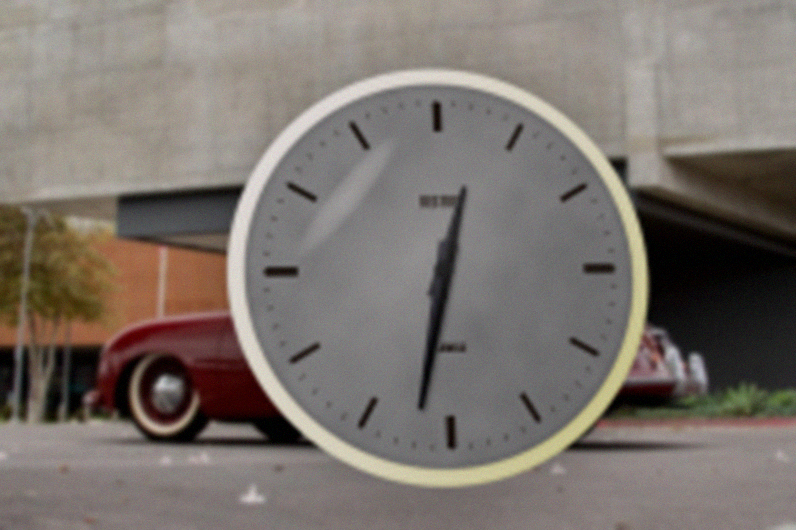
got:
h=12 m=32
